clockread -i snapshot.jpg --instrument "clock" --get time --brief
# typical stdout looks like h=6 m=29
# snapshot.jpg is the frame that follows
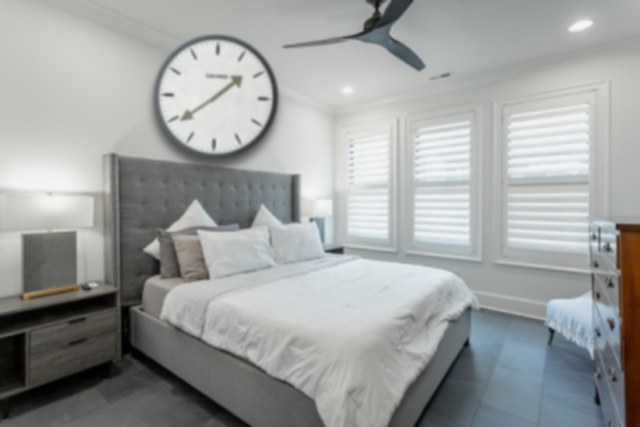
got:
h=1 m=39
